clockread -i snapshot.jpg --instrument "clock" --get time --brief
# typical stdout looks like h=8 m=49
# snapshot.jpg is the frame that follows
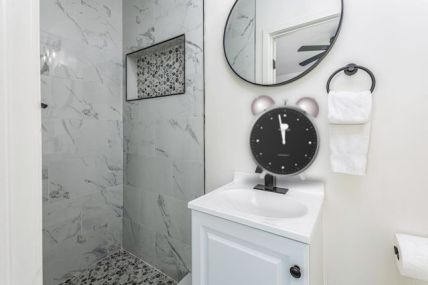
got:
h=11 m=58
